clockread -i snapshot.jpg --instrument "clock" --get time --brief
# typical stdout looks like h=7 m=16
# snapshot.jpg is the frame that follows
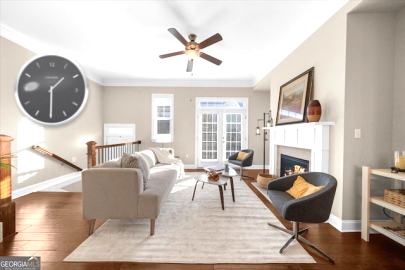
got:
h=1 m=30
